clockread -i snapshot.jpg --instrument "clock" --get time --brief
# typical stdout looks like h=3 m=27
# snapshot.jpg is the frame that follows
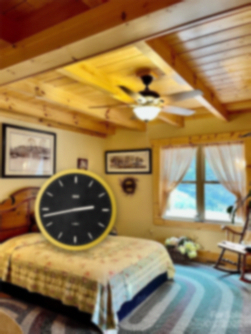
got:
h=2 m=43
